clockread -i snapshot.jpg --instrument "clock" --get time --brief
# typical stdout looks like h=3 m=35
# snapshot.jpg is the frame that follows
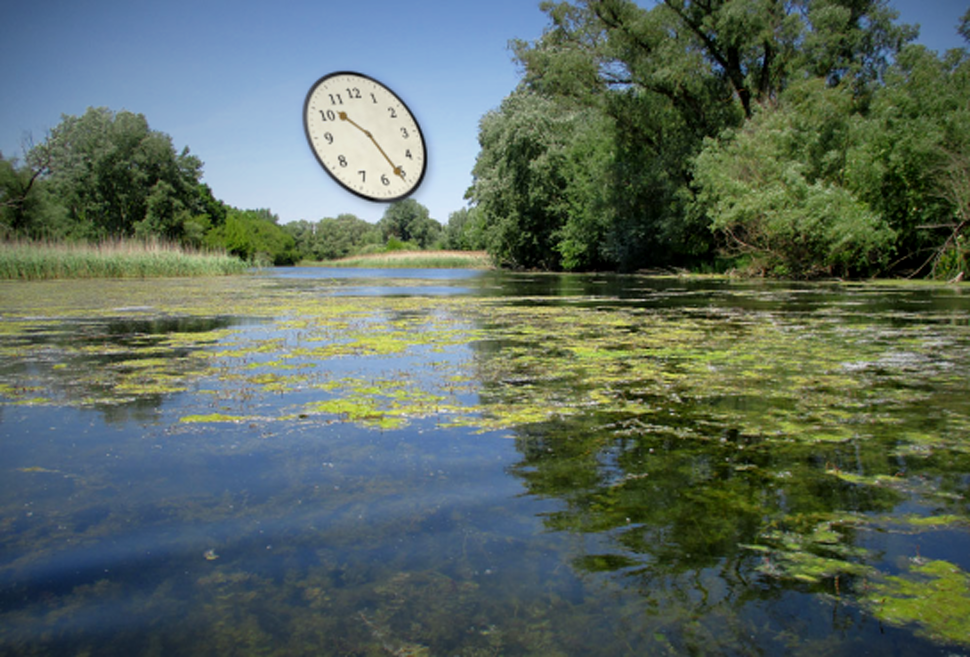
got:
h=10 m=26
